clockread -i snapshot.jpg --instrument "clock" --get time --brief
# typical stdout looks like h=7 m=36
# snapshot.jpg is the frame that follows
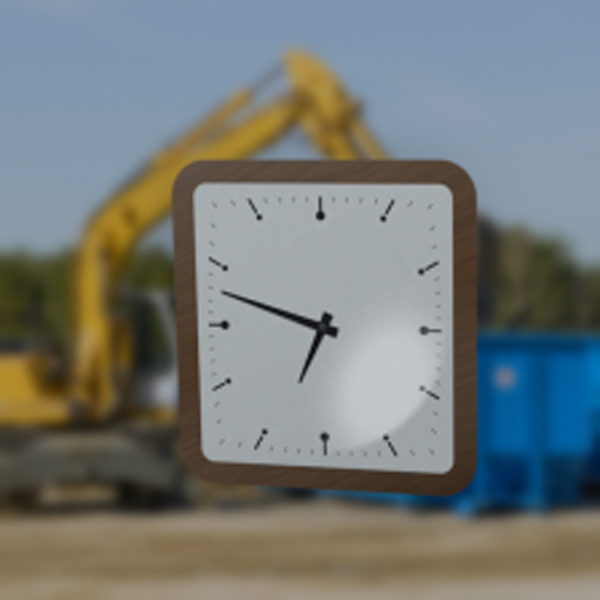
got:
h=6 m=48
